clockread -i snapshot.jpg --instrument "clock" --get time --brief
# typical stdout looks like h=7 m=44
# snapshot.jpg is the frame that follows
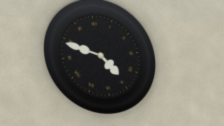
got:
h=4 m=49
